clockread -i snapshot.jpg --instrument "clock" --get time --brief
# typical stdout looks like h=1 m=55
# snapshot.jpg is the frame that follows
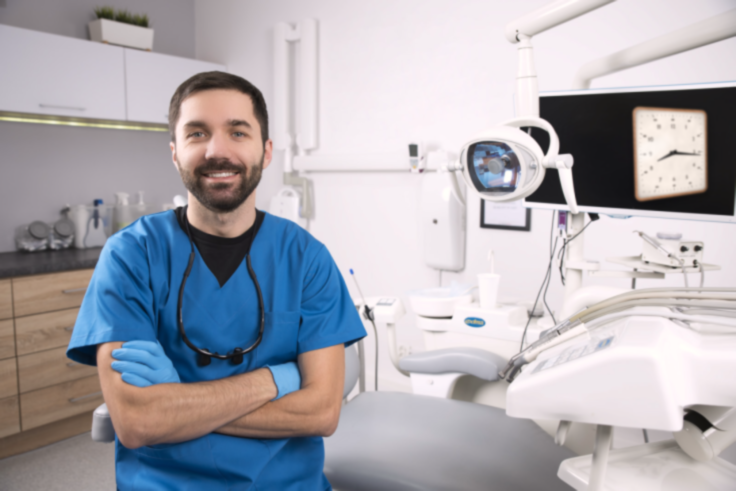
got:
h=8 m=16
